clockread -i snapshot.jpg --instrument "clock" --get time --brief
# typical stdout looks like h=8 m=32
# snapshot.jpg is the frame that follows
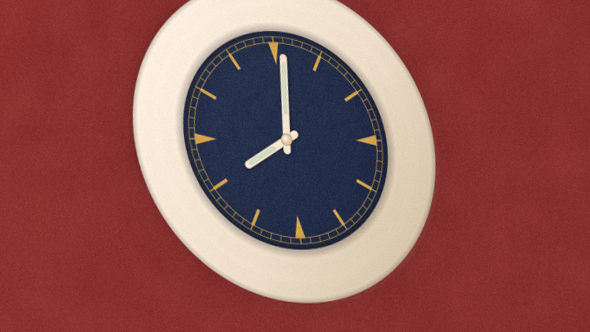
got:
h=8 m=1
